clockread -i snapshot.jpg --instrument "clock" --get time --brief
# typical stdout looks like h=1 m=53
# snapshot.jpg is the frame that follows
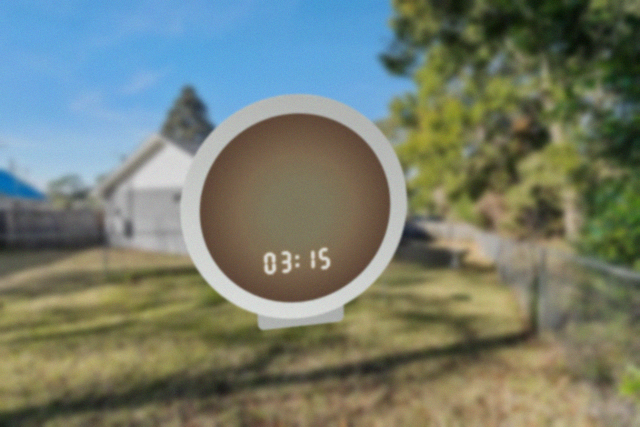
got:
h=3 m=15
